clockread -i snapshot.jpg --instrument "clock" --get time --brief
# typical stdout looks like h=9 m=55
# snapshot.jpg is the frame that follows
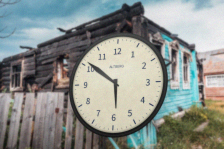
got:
h=5 m=51
